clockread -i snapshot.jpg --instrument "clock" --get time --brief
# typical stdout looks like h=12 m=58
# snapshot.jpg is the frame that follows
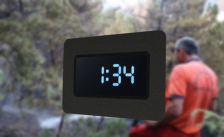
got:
h=1 m=34
